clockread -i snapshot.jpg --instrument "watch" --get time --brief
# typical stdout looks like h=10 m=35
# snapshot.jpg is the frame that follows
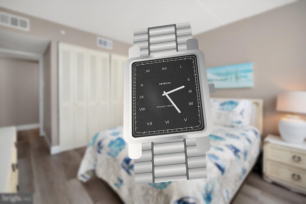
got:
h=2 m=25
